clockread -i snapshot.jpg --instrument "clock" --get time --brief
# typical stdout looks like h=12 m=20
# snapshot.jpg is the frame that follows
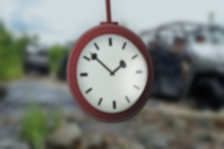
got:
h=1 m=52
